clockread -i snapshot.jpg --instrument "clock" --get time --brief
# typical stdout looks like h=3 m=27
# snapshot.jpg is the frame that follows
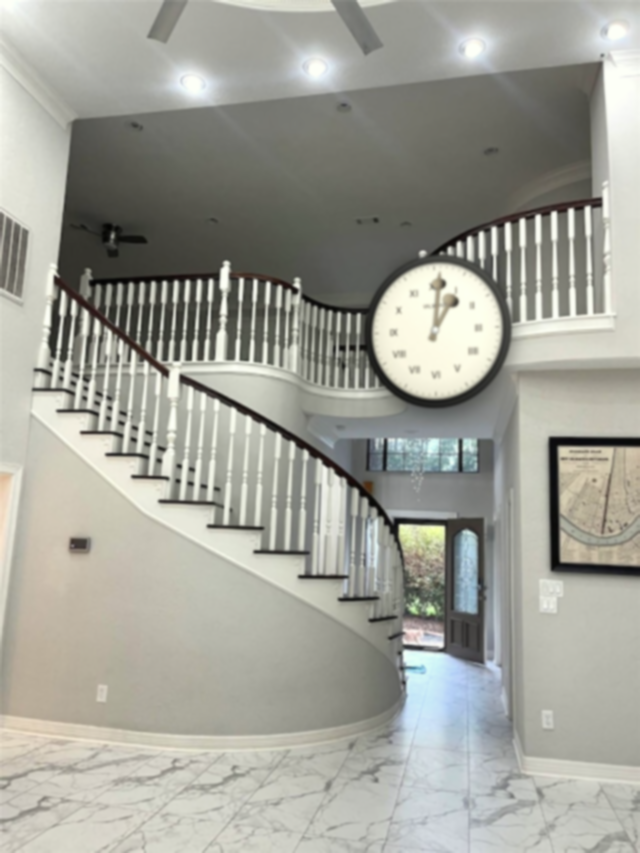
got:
h=1 m=1
